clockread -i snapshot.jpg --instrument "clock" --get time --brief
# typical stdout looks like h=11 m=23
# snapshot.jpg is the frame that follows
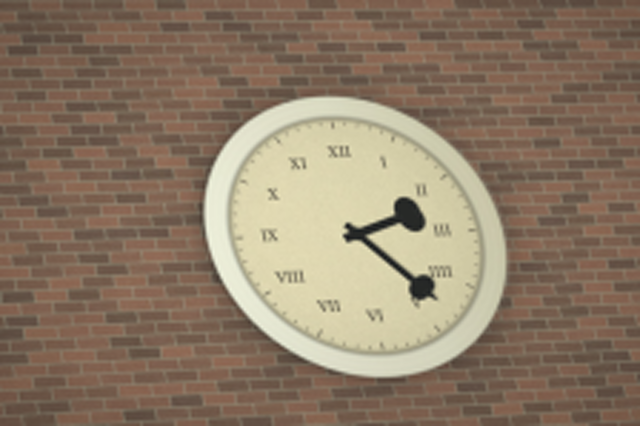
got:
h=2 m=23
